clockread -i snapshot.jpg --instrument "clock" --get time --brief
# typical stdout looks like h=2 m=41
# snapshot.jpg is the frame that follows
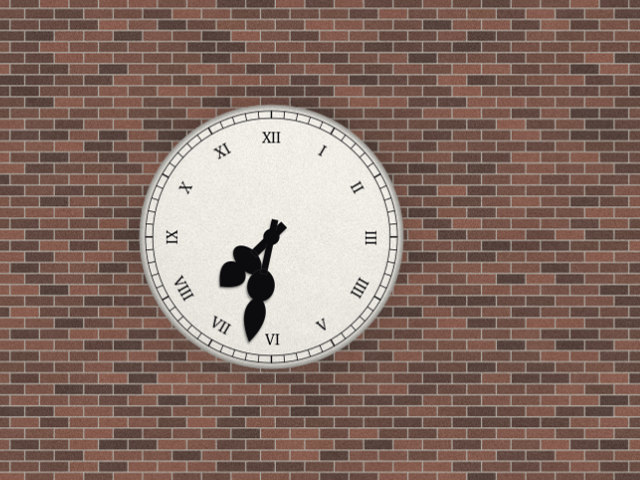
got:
h=7 m=32
